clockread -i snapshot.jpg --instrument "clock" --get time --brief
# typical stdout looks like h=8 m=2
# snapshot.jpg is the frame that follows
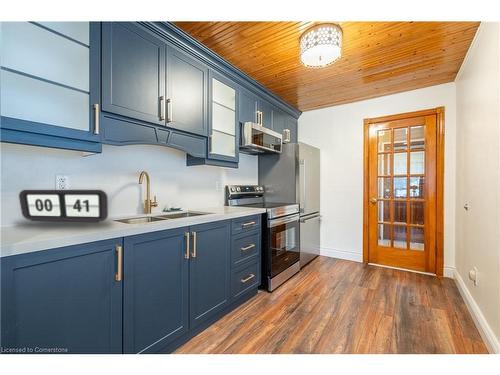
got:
h=0 m=41
